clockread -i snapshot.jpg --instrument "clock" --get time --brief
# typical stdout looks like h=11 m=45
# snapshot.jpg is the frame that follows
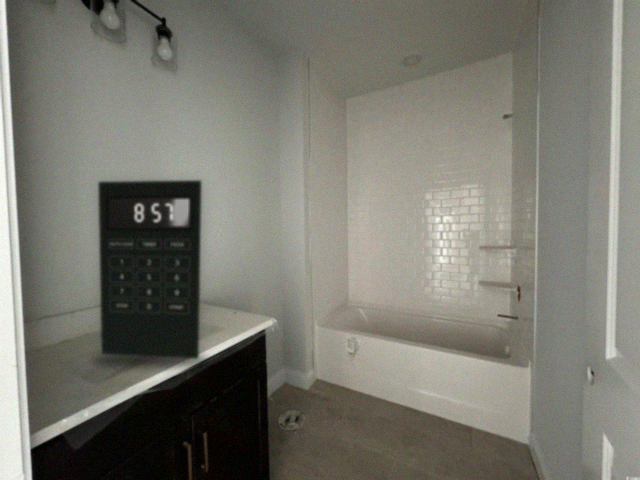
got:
h=8 m=57
